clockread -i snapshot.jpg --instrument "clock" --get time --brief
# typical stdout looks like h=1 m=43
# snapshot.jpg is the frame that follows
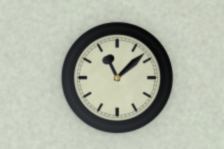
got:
h=11 m=8
